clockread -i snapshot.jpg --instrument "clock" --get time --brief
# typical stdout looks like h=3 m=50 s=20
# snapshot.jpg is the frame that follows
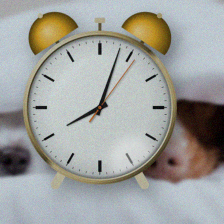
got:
h=8 m=3 s=6
